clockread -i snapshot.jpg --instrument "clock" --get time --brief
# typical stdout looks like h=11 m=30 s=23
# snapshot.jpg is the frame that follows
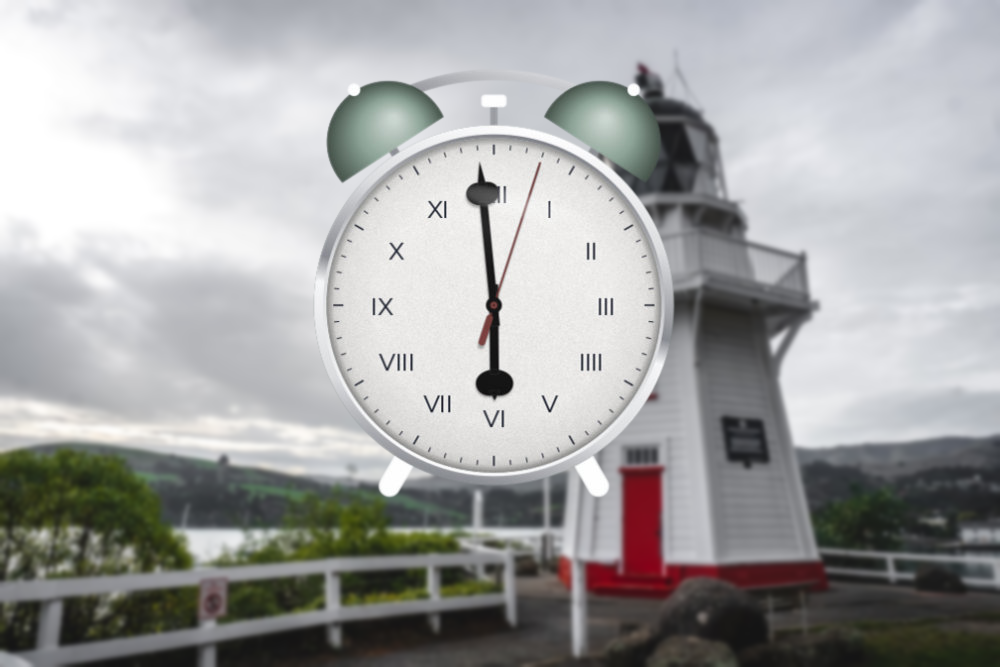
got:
h=5 m=59 s=3
